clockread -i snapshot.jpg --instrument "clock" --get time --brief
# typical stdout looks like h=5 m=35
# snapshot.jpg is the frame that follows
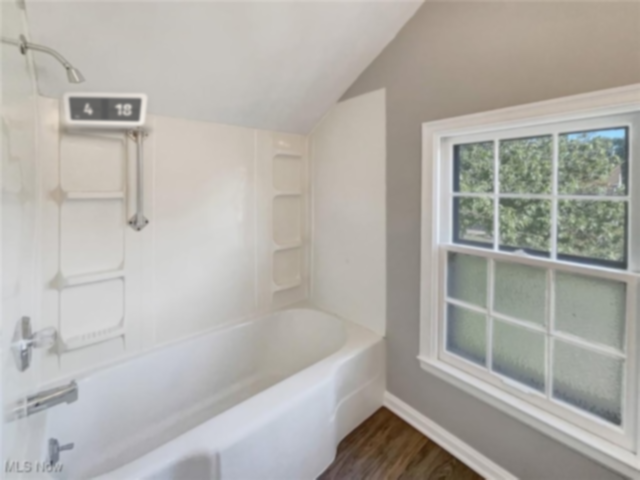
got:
h=4 m=18
